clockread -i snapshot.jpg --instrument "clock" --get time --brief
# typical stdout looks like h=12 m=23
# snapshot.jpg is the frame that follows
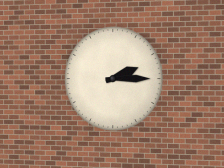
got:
h=2 m=15
